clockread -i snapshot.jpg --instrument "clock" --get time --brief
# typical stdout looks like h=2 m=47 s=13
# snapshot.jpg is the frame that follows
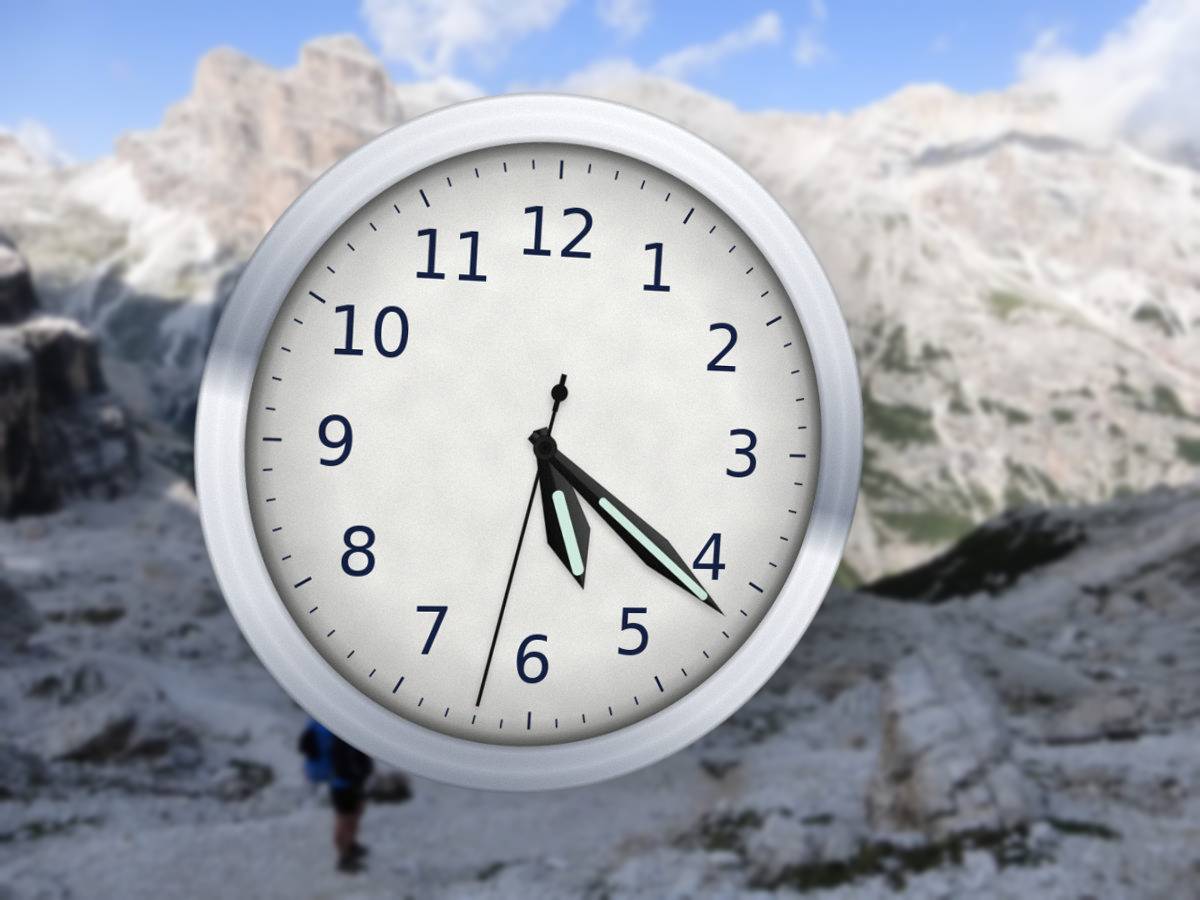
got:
h=5 m=21 s=32
